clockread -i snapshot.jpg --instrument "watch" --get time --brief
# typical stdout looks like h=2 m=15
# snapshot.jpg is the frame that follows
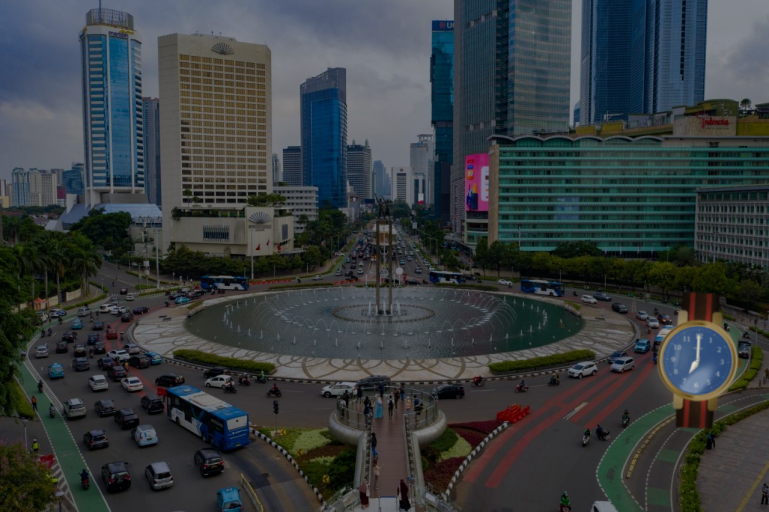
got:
h=7 m=0
